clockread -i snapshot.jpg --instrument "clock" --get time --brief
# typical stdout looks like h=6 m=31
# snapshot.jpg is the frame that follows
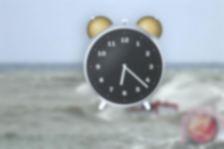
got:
h=6 m=22
